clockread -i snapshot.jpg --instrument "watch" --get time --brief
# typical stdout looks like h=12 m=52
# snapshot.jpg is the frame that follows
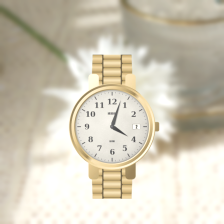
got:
h=4 m=3
